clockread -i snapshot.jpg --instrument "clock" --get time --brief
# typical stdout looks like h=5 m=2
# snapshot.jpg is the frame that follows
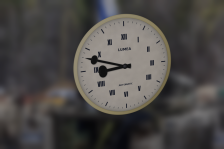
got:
h=8 m=48
